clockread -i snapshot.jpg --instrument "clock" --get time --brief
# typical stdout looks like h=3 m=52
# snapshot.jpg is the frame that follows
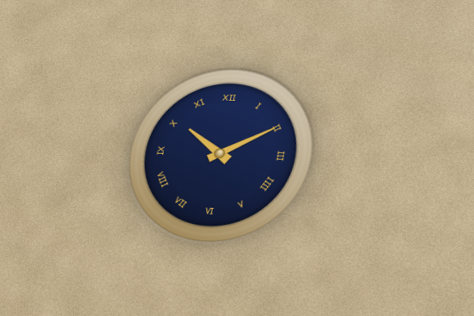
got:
h=10 m=10
